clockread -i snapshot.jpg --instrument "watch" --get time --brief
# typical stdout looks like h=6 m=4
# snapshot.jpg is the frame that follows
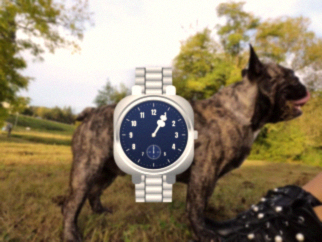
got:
h=1 m=5
